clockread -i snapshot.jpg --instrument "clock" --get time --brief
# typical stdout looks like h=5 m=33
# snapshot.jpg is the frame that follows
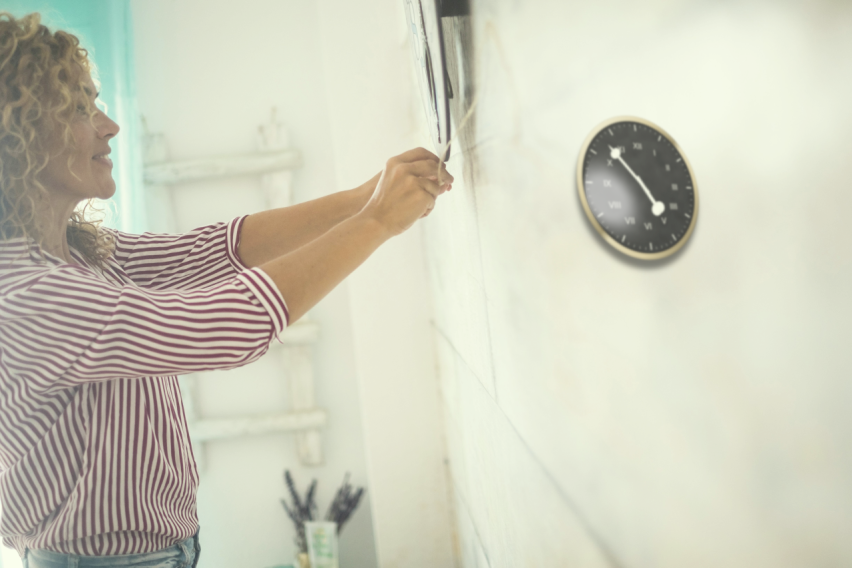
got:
h=4 m=53
